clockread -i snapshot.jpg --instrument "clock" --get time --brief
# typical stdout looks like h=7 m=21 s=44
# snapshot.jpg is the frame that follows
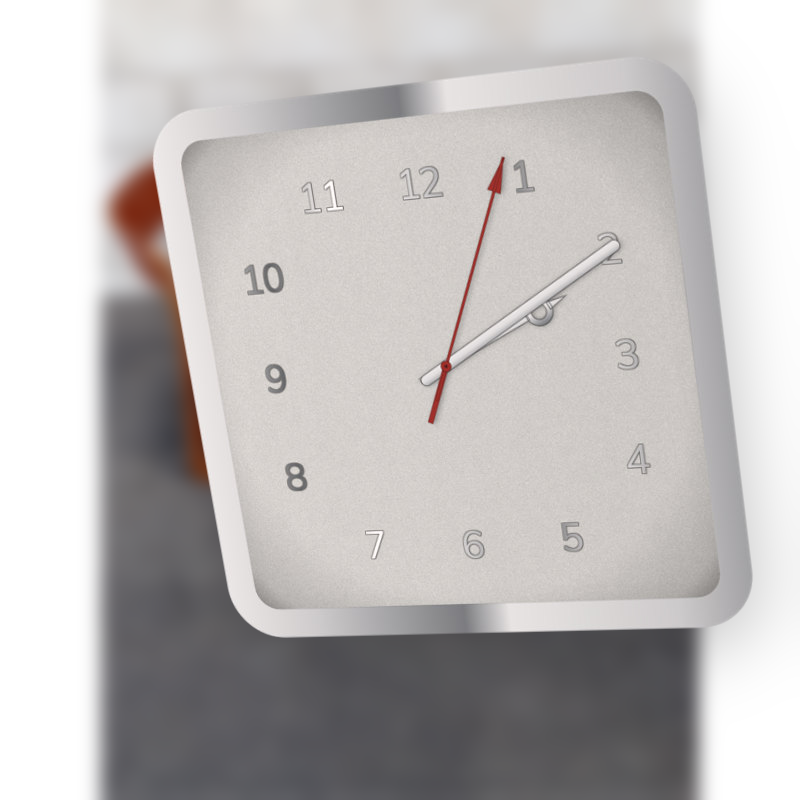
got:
h=2 m=10 s=4
